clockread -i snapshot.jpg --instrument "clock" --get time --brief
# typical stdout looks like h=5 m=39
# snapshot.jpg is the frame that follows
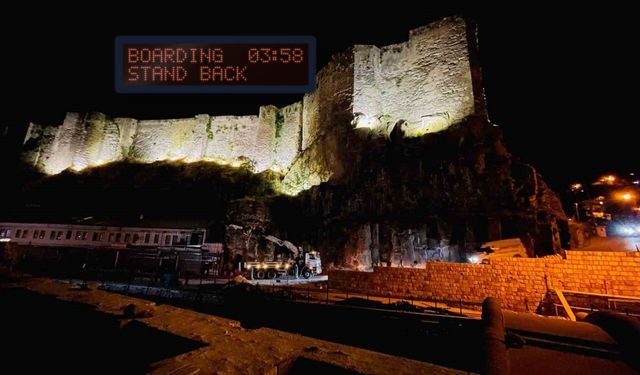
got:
h=3 m=58
